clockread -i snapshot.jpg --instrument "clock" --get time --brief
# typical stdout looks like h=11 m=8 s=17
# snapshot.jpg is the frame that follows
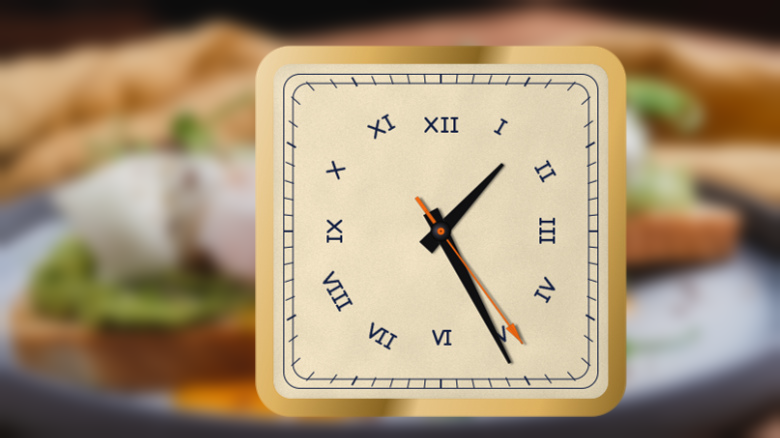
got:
h=1 m=25 s=24
